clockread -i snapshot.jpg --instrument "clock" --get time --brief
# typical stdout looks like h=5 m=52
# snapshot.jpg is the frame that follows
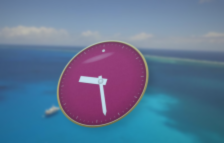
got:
h=9 m=28
